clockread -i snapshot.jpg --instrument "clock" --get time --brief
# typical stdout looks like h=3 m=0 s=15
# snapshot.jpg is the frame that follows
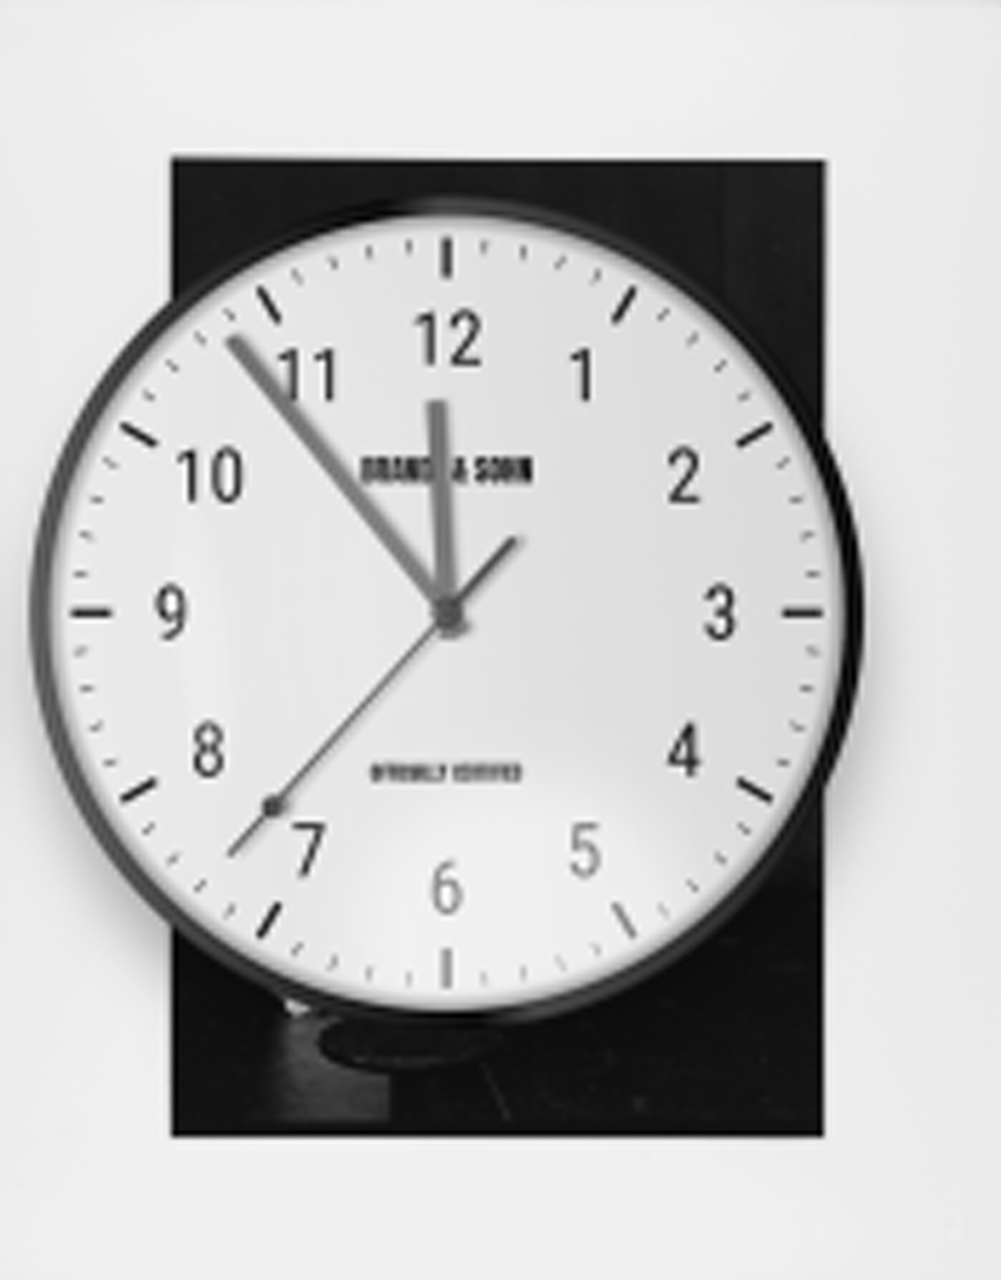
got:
h=11 m=53 s=37
